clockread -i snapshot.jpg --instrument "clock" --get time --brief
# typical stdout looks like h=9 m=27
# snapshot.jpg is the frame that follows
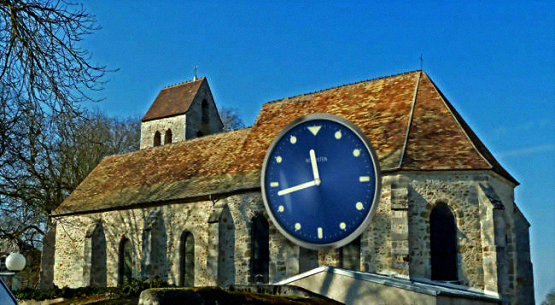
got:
h=11 m=43
